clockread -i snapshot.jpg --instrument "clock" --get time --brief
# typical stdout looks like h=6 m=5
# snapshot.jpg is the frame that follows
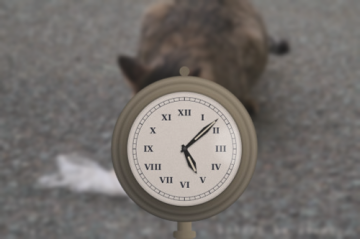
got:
h=5 m=8
